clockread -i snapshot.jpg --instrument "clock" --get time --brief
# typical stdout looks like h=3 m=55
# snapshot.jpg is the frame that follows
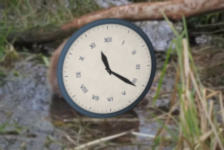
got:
h=11 m=21
